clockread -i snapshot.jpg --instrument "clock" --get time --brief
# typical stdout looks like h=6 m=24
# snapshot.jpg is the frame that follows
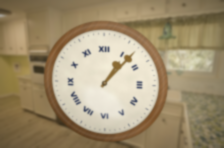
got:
h=1 m=7
